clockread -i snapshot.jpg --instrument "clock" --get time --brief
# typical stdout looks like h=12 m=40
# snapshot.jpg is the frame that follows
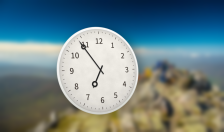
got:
h=6 m=54
